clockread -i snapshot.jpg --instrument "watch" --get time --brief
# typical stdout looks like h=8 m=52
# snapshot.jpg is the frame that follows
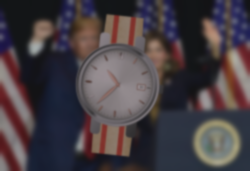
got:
h=10 m=37
